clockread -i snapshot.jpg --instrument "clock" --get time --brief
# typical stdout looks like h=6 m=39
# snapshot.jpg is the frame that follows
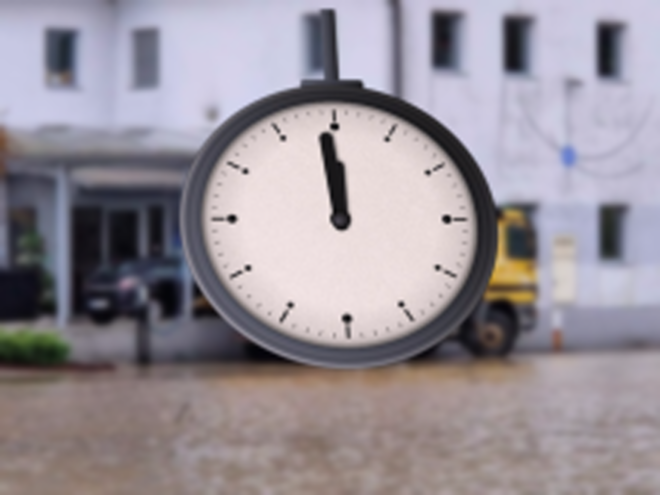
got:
h=11 m=59
